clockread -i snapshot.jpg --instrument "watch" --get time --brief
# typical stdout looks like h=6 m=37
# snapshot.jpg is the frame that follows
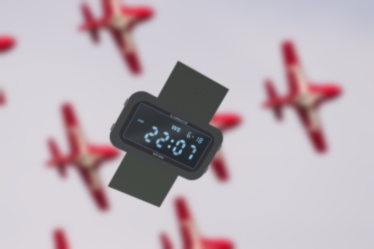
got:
h=22 m=7
